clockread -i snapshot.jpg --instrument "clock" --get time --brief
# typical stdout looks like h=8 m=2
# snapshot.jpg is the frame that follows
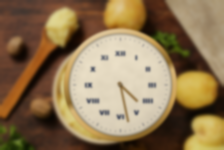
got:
h=4 m=28
